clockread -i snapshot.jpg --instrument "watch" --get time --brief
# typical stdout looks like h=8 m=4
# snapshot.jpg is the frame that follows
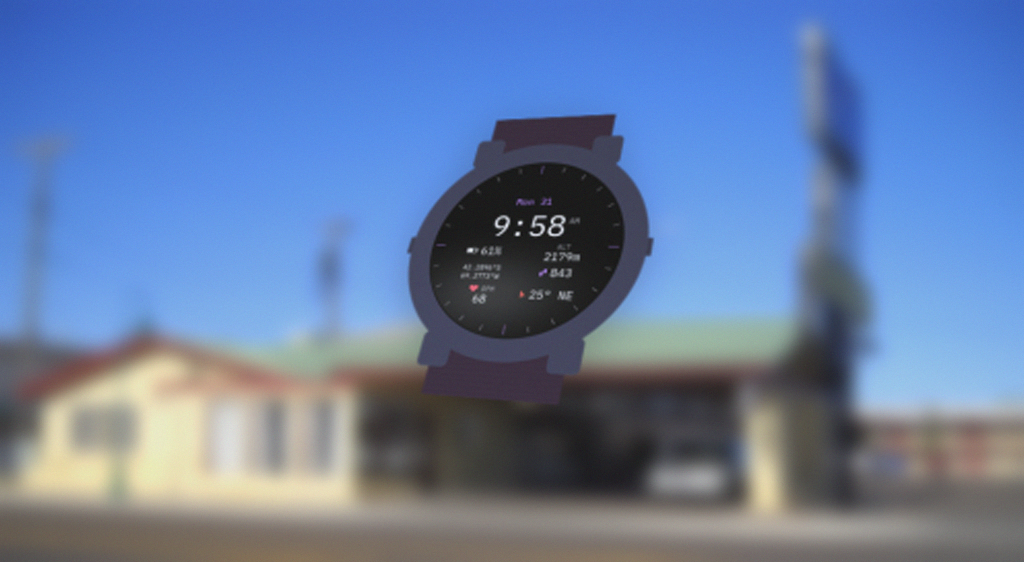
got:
h=9 m=58
